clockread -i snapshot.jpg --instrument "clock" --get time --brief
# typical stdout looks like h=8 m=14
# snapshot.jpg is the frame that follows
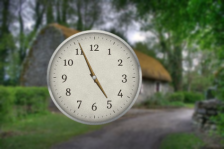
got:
h=4 m=56
